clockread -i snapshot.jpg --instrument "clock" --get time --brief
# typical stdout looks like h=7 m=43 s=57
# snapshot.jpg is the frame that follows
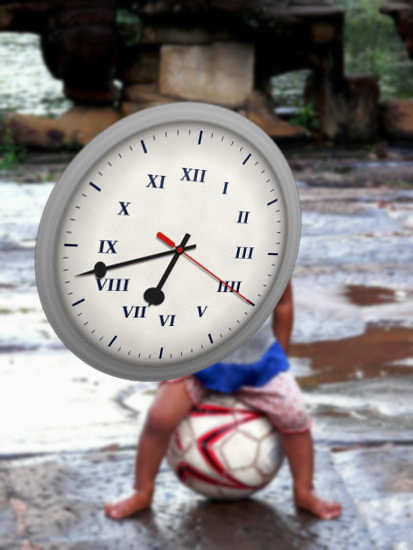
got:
h=6 m=42 s=20
